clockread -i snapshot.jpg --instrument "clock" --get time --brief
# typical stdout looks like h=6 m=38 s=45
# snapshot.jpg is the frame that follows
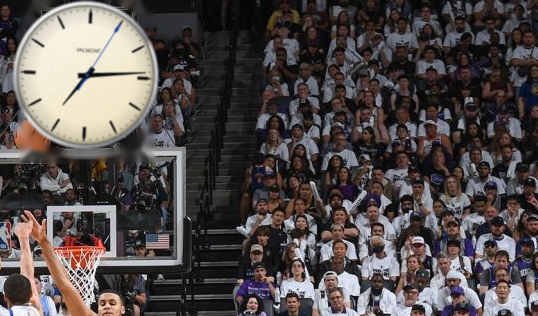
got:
h=7 m=14 s=5
